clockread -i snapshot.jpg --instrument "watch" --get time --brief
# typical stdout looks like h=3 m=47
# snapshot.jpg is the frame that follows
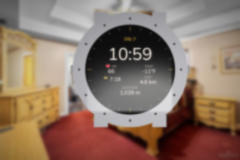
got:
h=10 m=59
